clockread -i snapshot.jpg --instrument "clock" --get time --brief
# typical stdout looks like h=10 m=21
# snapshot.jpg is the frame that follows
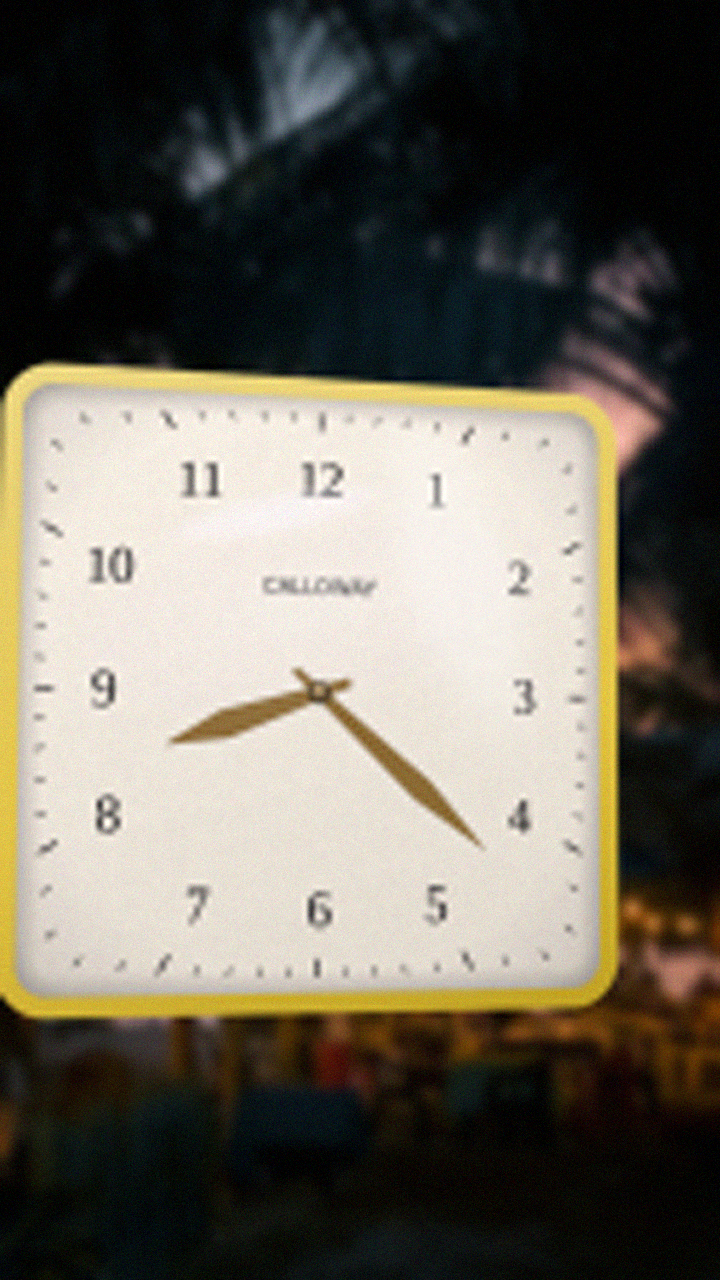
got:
h=8 m=22
